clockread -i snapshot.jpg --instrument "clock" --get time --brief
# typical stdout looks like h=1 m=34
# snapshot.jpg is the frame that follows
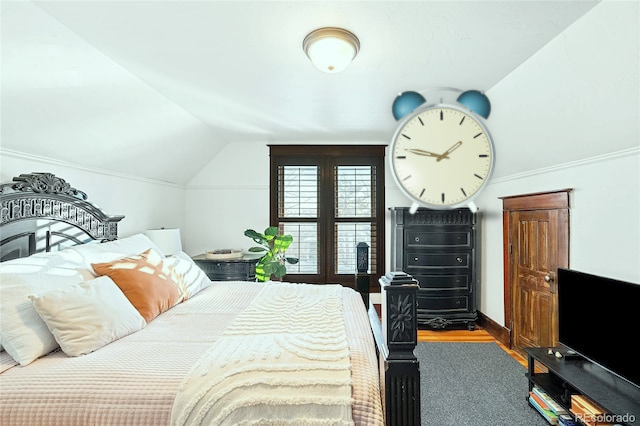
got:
h=1 m=47
